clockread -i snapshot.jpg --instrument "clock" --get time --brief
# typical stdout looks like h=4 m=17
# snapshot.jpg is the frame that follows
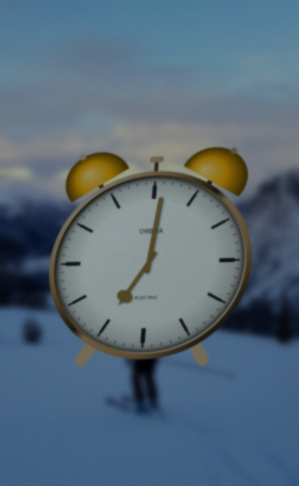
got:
h=7 m=1
